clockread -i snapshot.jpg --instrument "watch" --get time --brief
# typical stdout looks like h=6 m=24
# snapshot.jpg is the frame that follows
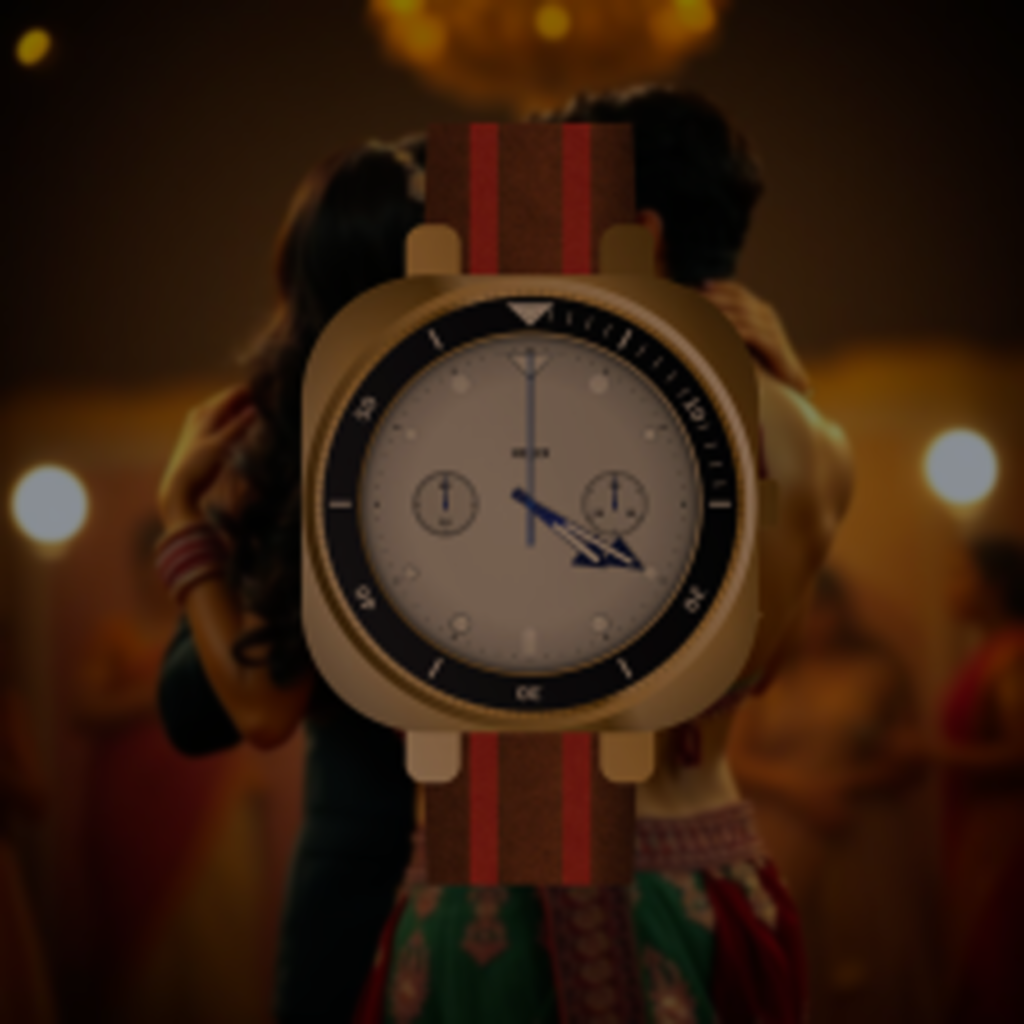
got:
h=4 m=20
